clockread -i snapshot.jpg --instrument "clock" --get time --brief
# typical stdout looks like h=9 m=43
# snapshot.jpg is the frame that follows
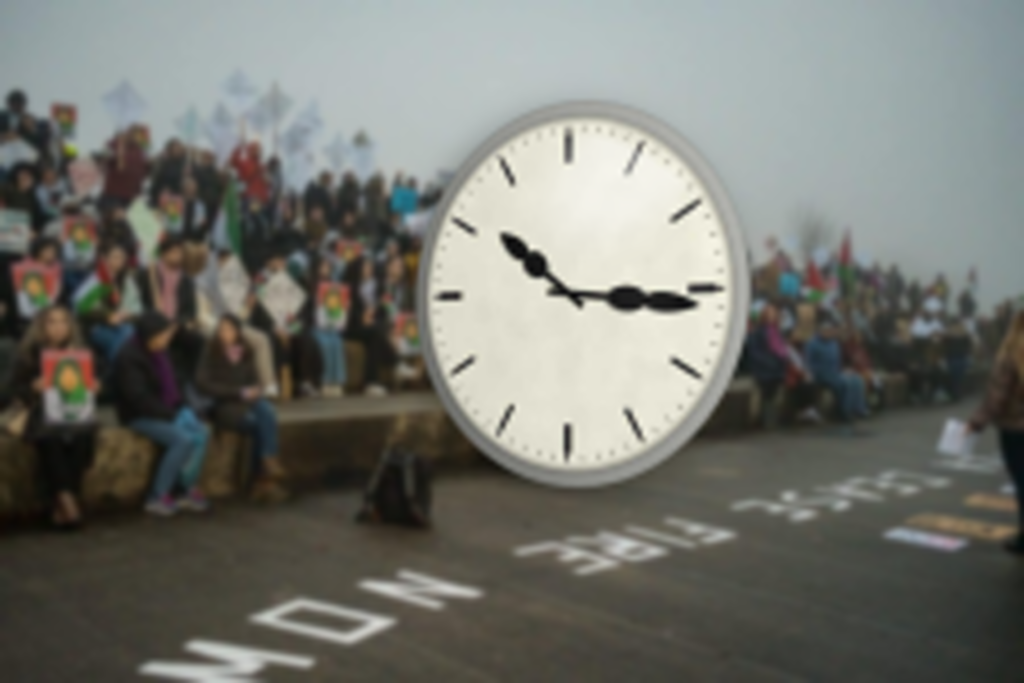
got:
h=10 m=16
